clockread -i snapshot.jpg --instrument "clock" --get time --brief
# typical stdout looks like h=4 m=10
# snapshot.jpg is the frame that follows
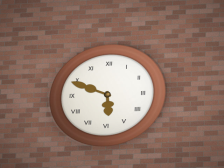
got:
h=5 m=49
